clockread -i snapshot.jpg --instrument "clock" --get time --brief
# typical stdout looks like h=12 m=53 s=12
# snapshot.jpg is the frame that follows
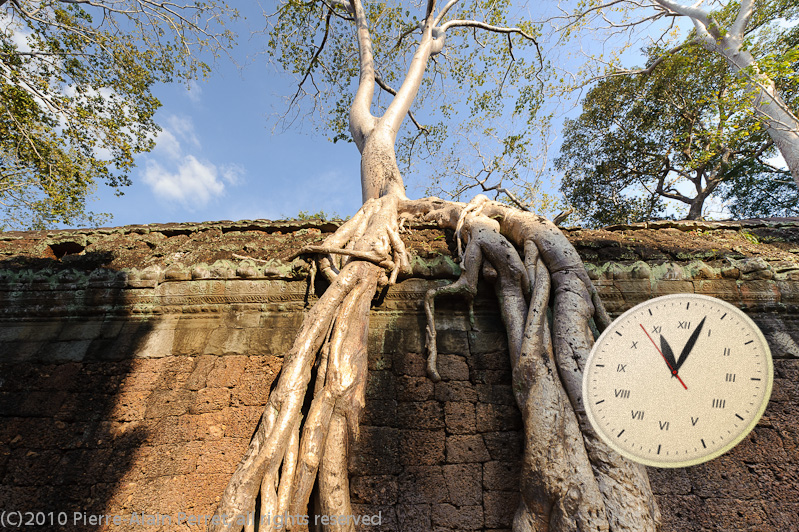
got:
h=11 m=2 s=53
